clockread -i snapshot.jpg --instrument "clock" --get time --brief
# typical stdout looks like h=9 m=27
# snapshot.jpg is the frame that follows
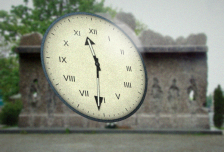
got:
h=11 m=31
